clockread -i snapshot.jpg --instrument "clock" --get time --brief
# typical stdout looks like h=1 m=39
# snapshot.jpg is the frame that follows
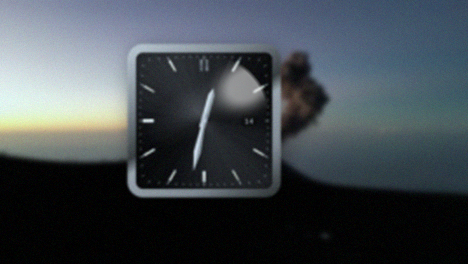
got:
h=12 m=32
